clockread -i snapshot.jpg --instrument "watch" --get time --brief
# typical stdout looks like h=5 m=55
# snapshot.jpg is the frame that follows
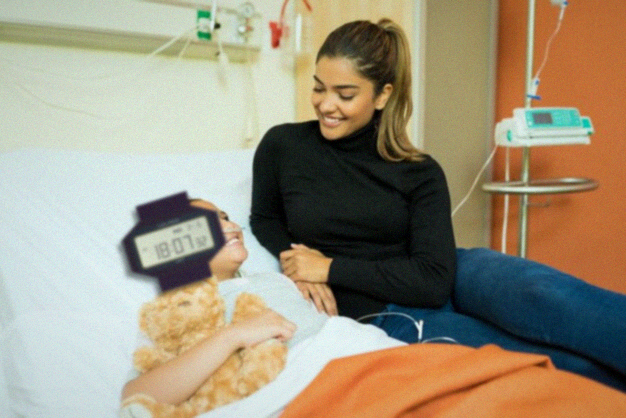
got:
h=18 m=7
